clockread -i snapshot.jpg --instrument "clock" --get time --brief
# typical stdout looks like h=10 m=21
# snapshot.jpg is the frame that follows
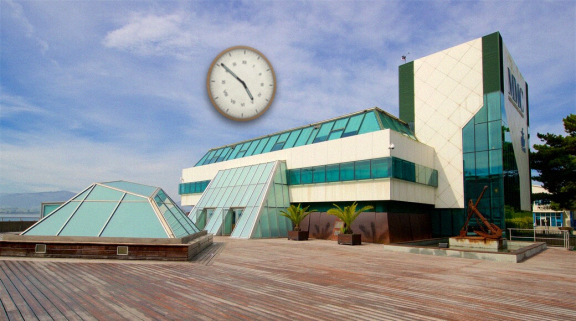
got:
h=4 m=51
